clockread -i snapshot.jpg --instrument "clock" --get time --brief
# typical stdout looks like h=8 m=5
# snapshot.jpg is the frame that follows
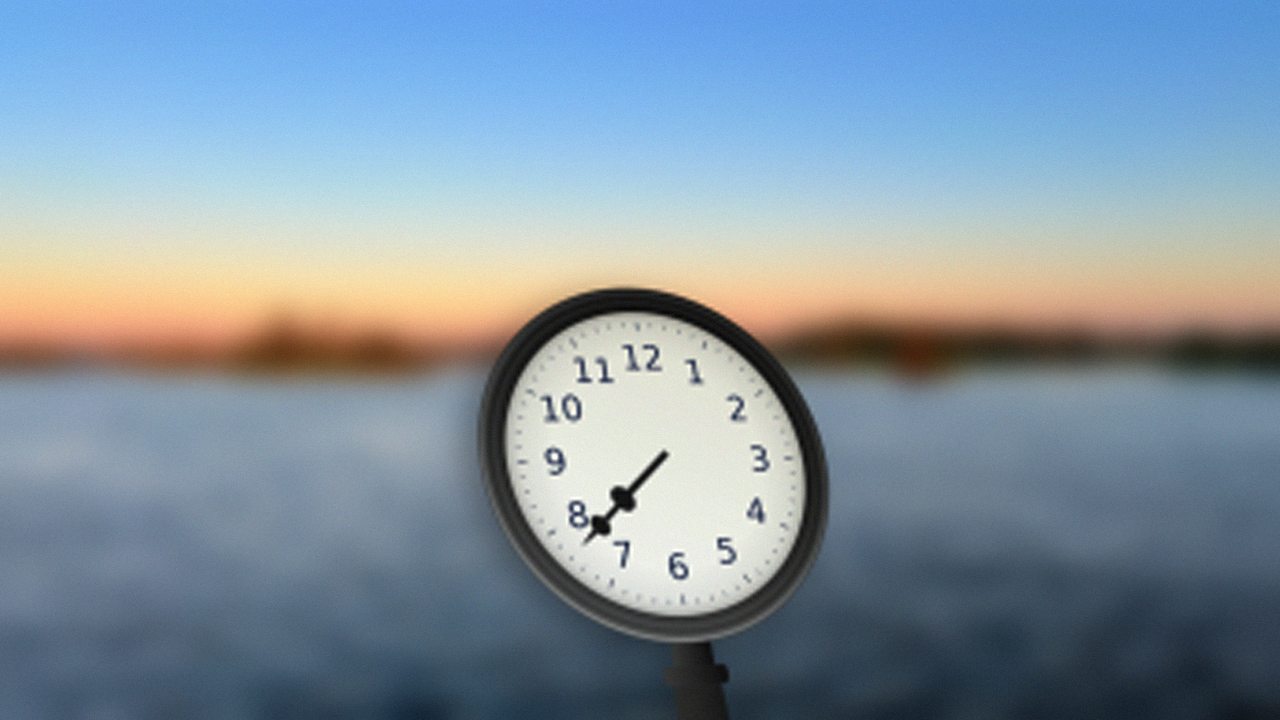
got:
h=7 m=38
